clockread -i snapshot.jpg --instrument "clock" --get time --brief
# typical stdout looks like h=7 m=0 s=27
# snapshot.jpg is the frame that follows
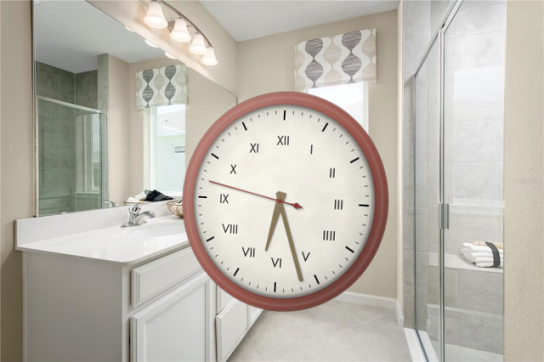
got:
h=6 m=26 s=47
